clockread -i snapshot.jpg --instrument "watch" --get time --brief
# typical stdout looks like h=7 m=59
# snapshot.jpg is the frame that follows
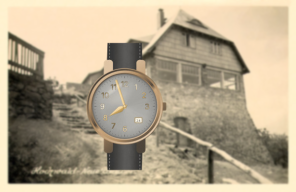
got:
h=7 m=57
